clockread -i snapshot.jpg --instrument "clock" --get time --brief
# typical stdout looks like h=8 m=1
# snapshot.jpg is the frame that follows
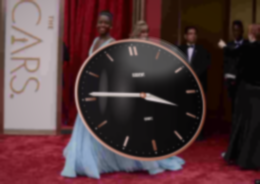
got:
h=3 m=46
